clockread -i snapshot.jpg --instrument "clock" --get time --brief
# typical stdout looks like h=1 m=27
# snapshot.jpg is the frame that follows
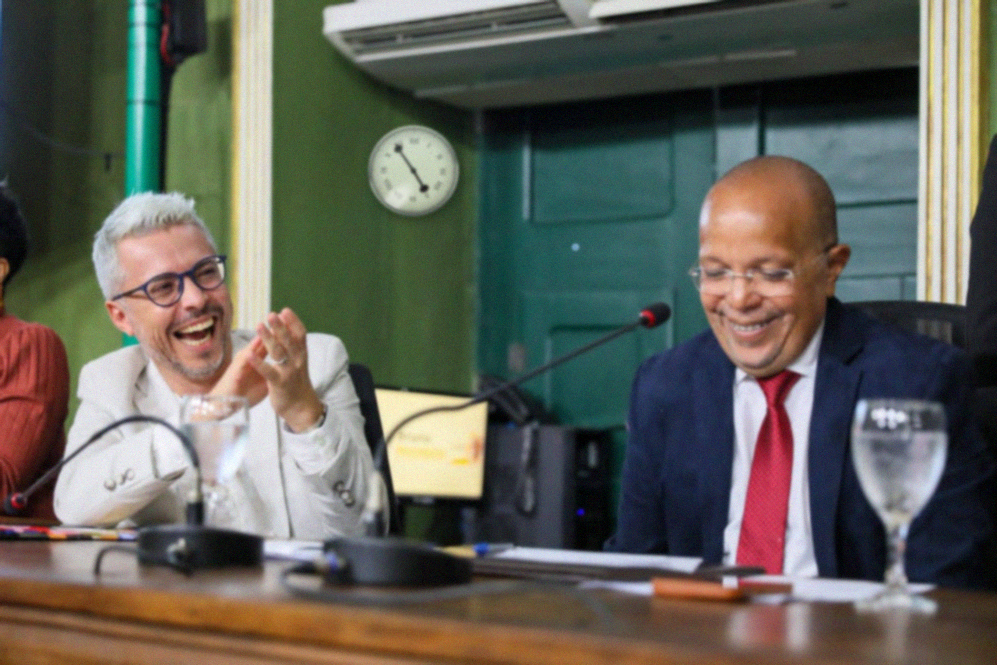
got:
h=4 m=54
